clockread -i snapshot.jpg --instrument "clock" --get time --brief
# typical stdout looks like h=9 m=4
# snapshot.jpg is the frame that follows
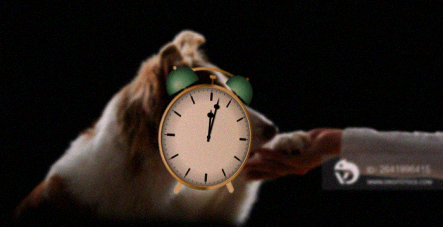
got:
h=12 m=2
